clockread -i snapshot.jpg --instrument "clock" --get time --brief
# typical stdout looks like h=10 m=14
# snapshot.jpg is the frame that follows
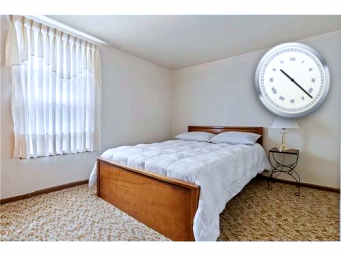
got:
h=10 m=22
